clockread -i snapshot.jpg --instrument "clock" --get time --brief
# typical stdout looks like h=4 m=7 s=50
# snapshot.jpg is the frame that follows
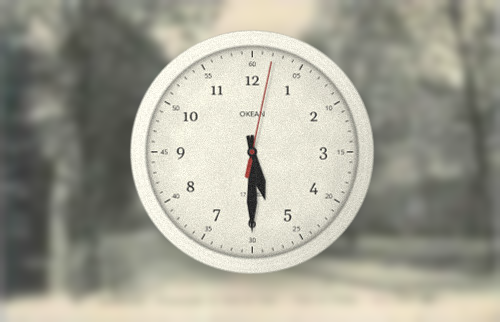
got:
h=5 m=30 s=2
